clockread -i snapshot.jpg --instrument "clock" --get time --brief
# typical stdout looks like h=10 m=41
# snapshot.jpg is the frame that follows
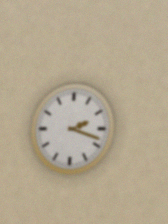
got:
h=2 m=18
